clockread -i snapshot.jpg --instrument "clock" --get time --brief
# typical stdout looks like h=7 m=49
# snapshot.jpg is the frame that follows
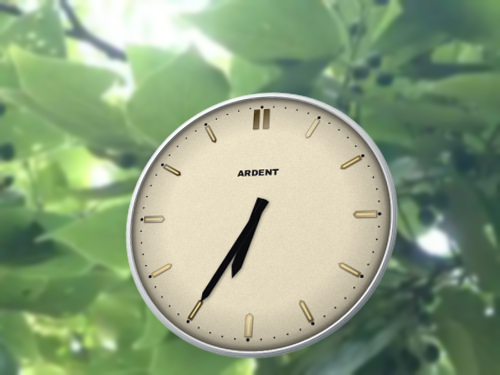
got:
h=6 m=35
